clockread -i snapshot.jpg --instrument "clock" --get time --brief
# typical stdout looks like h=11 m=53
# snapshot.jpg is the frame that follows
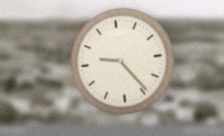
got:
h=9 m=24
